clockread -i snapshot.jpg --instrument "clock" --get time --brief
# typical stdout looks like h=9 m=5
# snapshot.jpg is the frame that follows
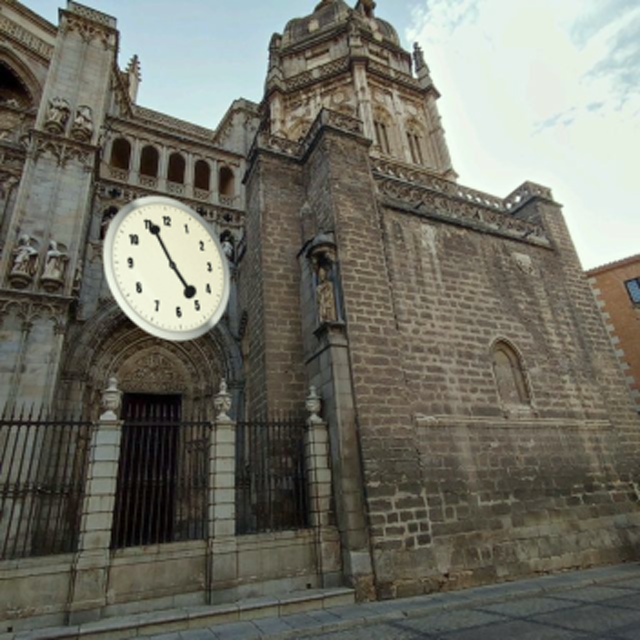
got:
h=4 m=56
